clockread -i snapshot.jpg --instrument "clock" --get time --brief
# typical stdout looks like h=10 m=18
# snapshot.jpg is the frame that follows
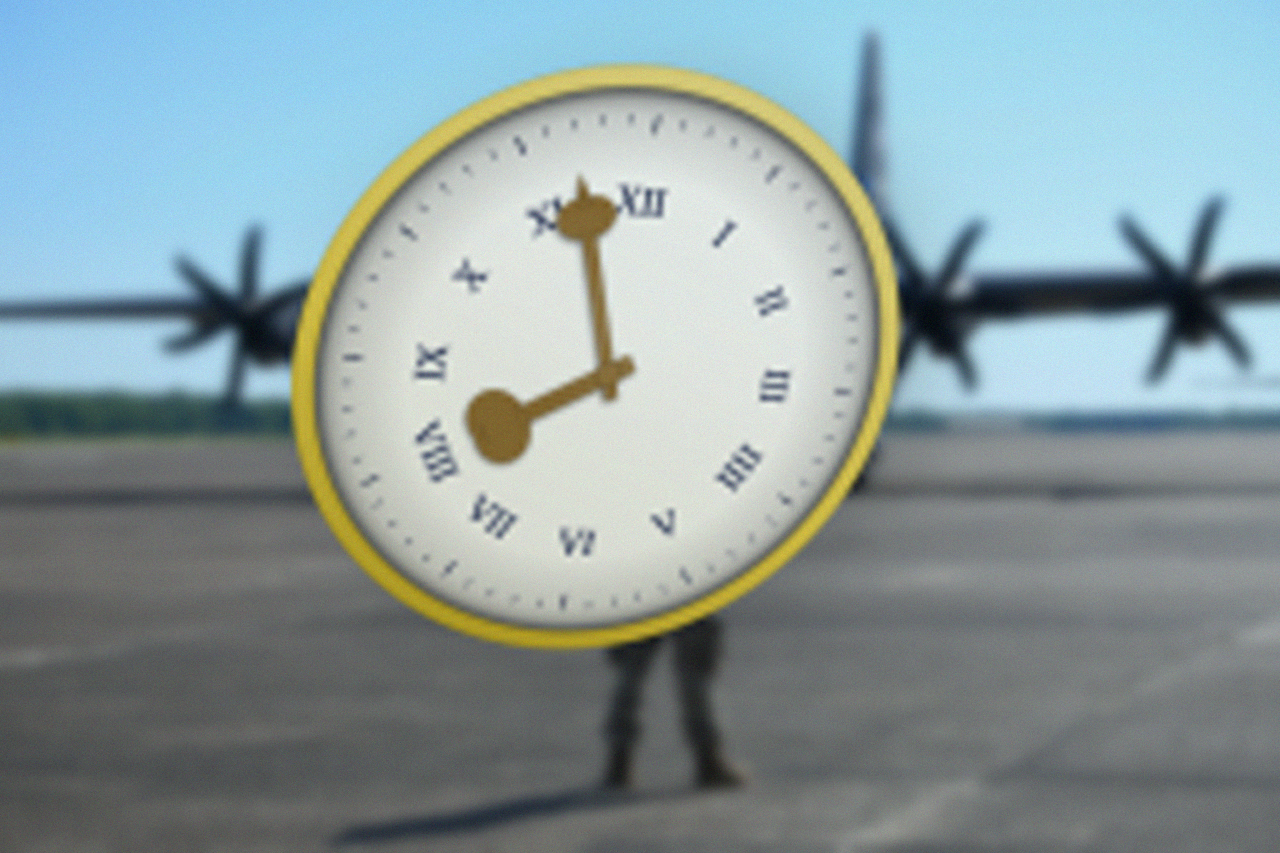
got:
h=7 m=57
